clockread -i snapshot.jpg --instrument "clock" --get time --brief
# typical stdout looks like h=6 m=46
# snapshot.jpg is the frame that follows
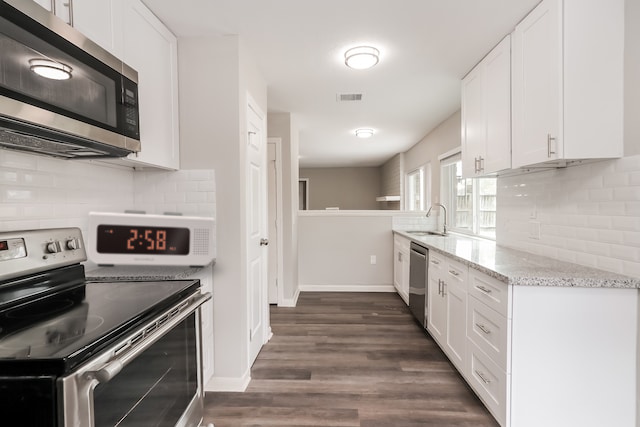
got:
h=2 m=58
